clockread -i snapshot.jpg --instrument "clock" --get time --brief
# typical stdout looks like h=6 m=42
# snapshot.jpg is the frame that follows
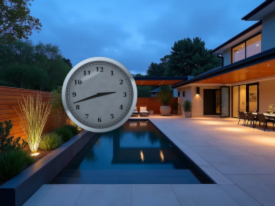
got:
h=2 m=42
